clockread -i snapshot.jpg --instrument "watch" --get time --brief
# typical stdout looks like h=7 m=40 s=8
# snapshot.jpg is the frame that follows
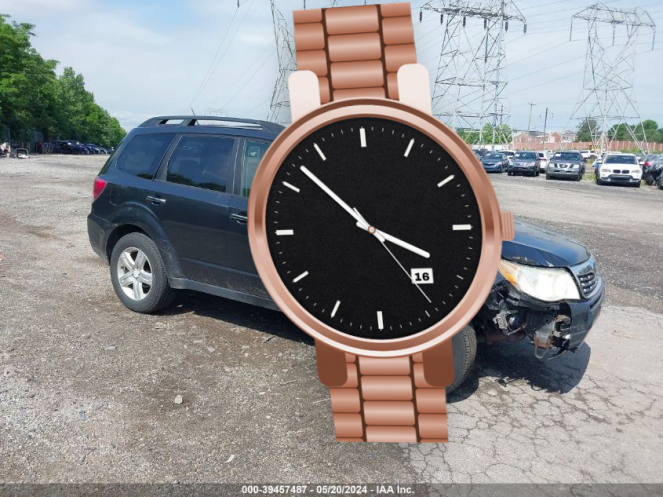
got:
h=3 m=52 s=24
